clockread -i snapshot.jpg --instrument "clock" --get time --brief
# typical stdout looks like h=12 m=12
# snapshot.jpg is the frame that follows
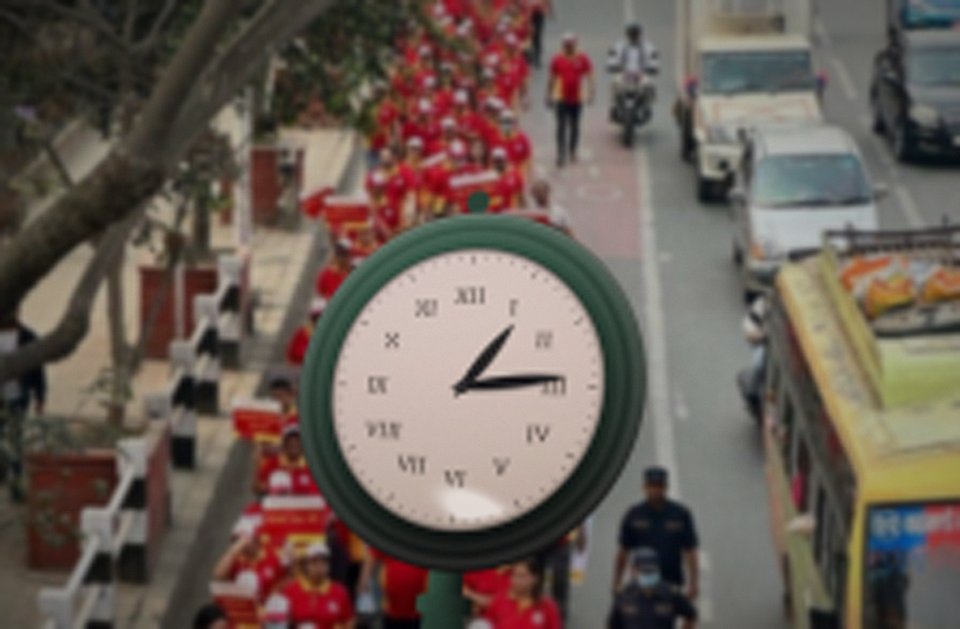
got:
h=1 m=14
